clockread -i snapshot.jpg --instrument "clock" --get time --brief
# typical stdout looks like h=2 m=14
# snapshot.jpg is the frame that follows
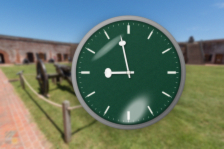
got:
h=8 m=58
